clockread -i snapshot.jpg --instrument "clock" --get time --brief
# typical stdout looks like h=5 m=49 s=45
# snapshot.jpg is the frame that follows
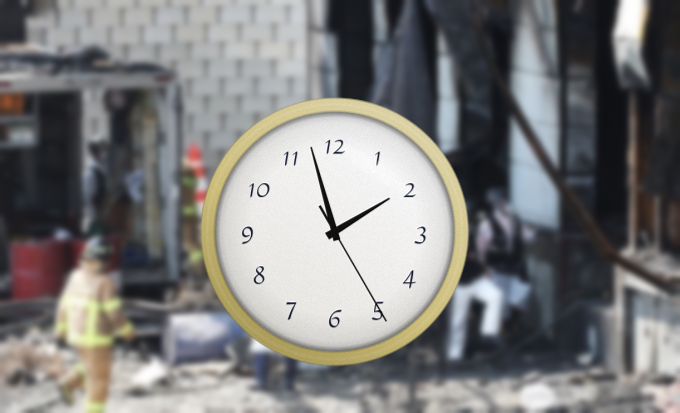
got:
h=1 m=57 s=25
